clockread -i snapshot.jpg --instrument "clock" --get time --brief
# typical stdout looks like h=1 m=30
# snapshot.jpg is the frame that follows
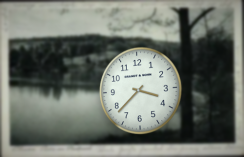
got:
h=3 m=38
